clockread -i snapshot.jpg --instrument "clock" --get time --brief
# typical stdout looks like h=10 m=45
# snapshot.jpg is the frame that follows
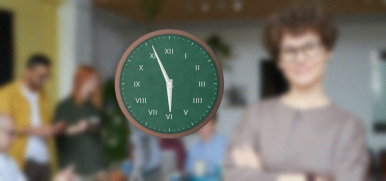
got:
h=5 m=56
